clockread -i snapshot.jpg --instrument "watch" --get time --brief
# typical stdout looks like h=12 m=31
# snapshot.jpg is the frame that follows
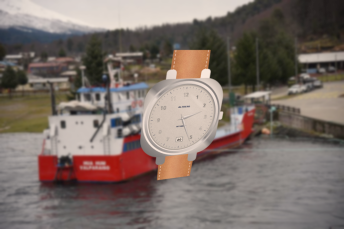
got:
h=2 m=26
